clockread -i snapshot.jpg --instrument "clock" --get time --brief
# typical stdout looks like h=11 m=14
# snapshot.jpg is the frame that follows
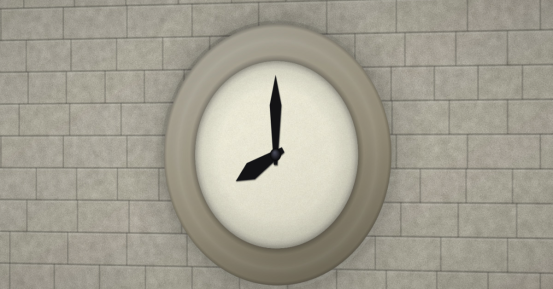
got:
h=8 m=0
